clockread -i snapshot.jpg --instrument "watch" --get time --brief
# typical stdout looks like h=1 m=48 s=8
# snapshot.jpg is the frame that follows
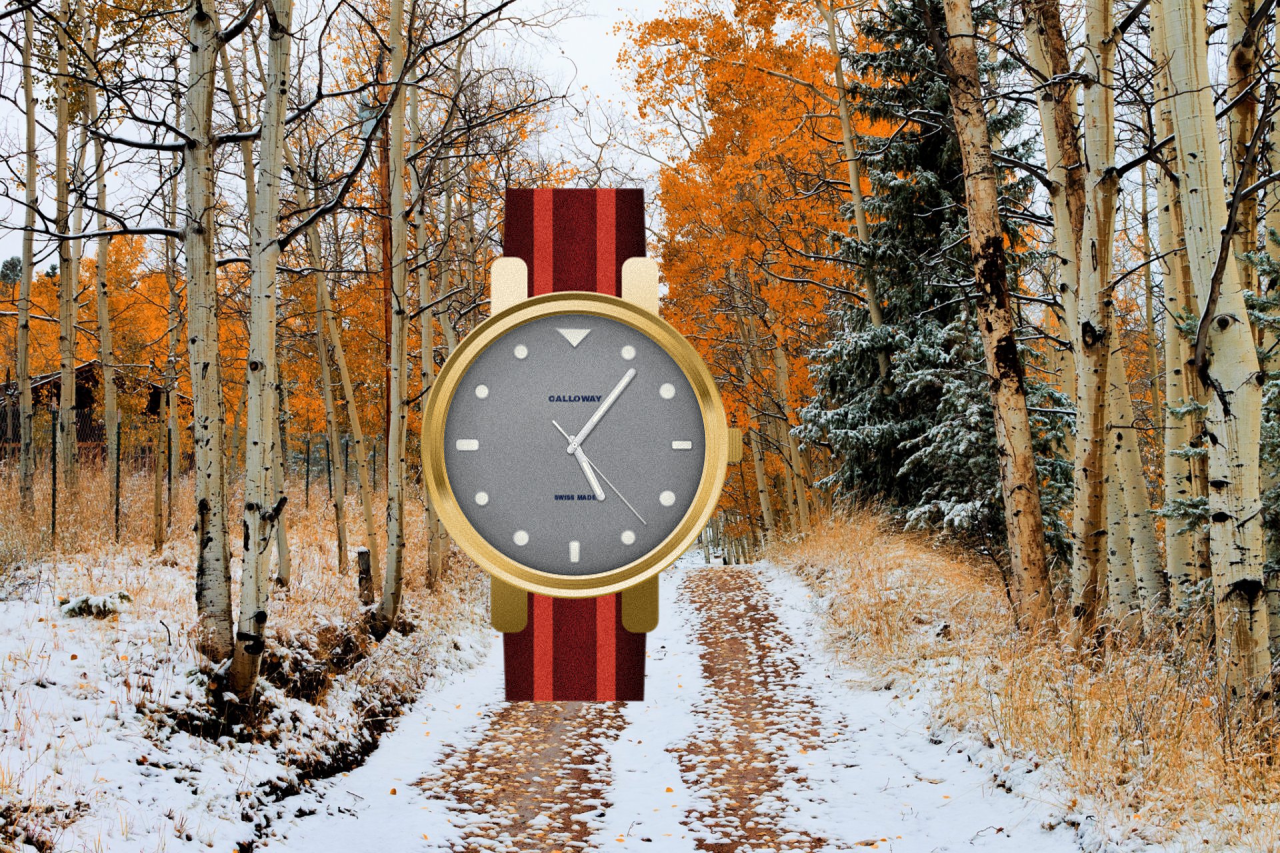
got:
h=5 m=6 s=23
